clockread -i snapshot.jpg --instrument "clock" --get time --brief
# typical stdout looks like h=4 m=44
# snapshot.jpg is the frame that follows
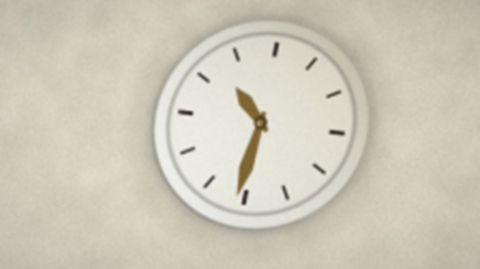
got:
h=10 m=31
